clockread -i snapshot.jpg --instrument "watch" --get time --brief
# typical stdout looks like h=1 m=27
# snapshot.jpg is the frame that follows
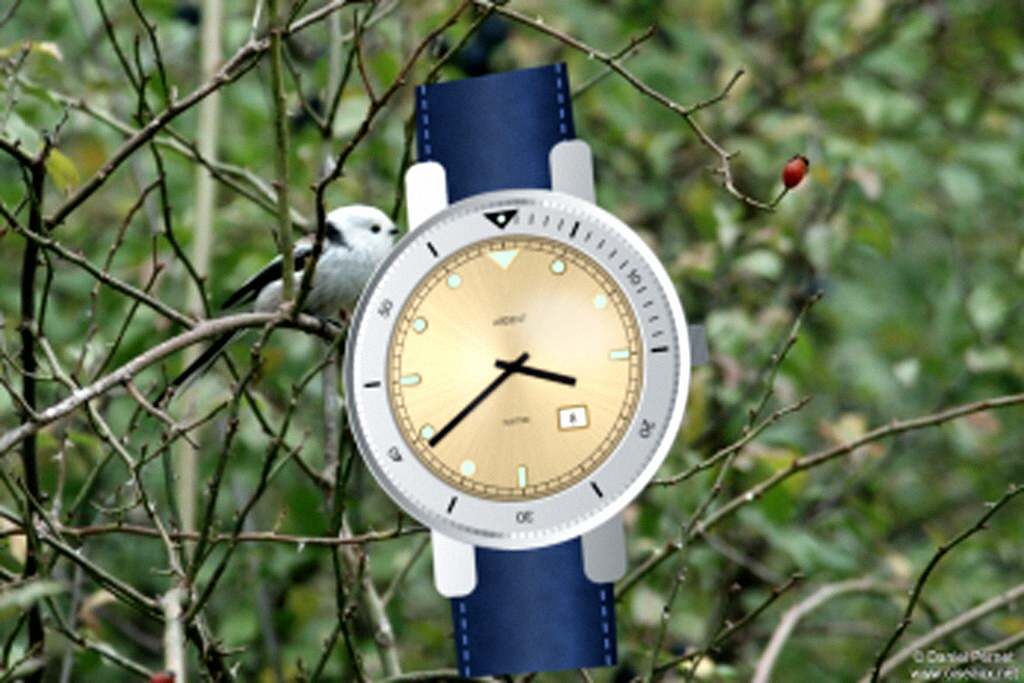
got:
h=3 m=39
